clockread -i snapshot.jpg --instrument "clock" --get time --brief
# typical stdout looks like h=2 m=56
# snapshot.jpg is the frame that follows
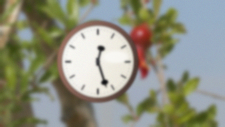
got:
h=12 m=27
